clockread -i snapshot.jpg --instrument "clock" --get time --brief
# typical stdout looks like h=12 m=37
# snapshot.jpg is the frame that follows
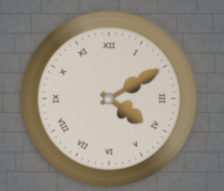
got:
h=4 m=10
